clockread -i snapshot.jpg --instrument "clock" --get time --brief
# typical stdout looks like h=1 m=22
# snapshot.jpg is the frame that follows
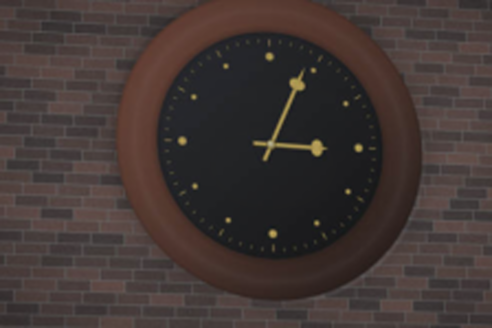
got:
h=3 m=4
